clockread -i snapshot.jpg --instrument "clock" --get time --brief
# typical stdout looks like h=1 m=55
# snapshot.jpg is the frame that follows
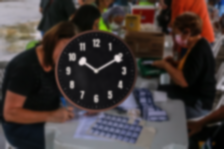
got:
h=10 m=10
